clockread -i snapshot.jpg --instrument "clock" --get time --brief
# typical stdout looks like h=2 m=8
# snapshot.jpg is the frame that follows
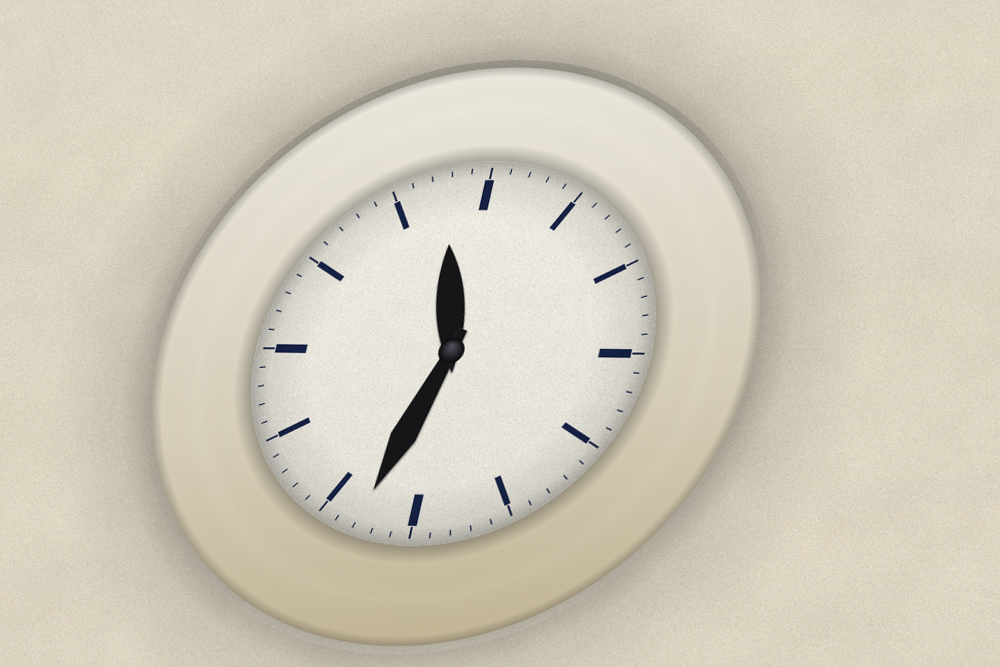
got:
h=11 m=33
